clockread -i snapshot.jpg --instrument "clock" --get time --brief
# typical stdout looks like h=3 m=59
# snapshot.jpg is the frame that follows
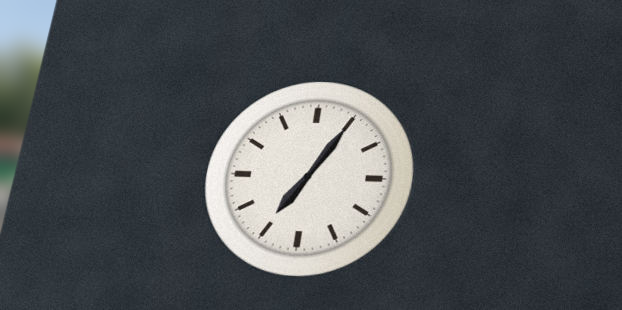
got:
h=7 m=5
